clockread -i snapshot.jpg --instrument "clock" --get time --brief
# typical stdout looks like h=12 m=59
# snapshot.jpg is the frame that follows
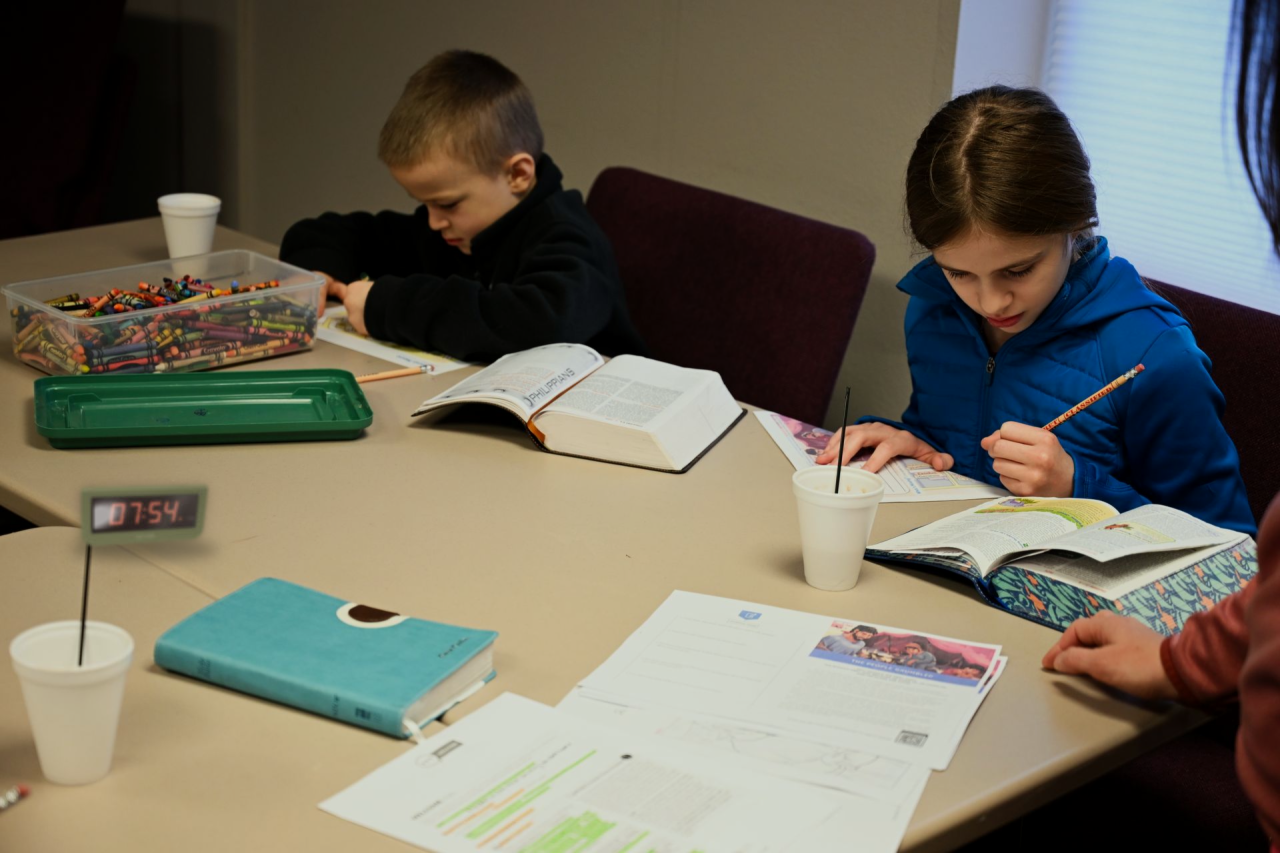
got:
h=7 m=54
